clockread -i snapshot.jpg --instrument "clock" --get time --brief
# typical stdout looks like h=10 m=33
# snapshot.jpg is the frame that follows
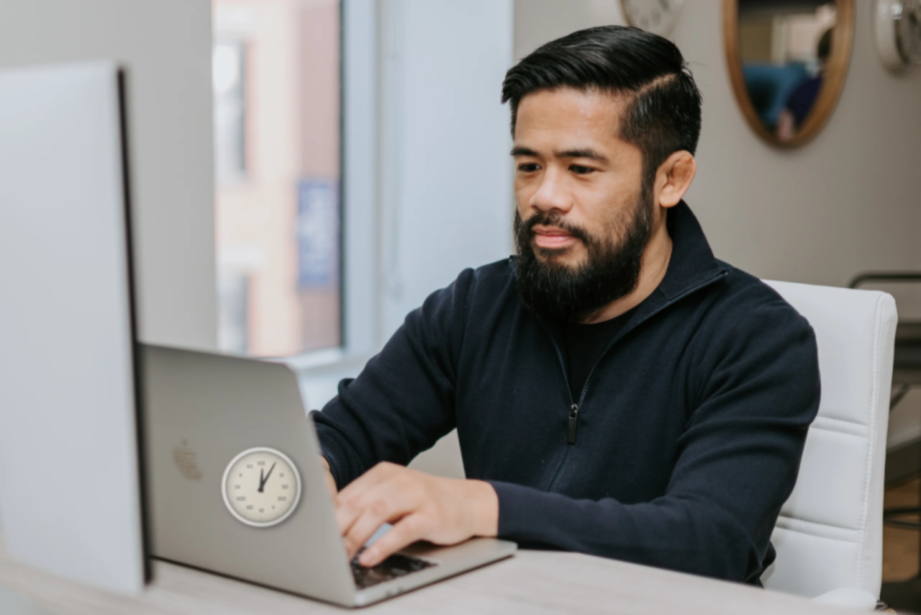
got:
h=12 m=5
